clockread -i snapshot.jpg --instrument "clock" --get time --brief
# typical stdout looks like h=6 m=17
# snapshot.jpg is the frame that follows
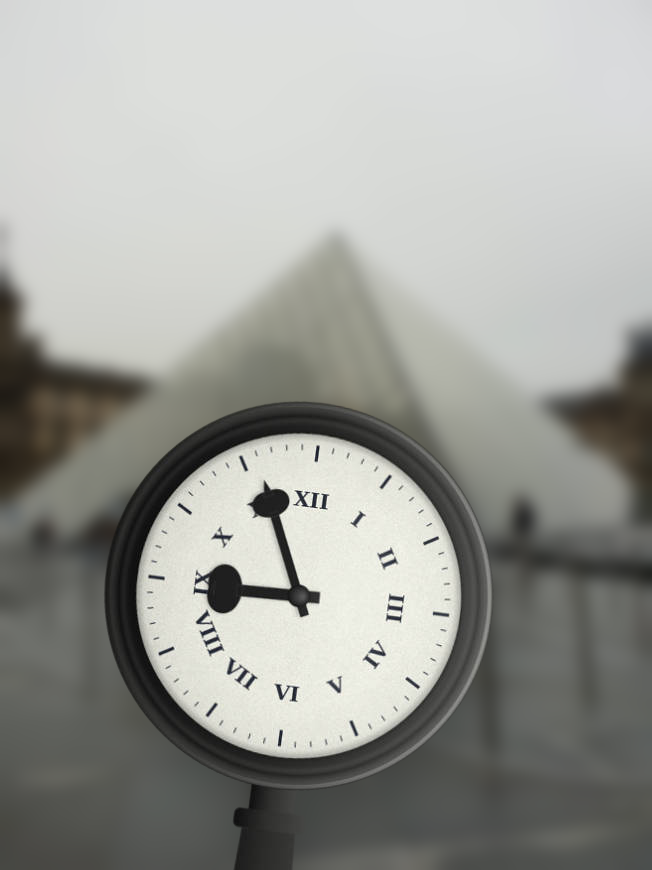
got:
h=8 m=56
